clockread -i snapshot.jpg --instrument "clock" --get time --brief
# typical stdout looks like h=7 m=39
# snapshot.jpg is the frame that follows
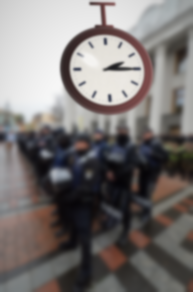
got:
h=2 m=15
